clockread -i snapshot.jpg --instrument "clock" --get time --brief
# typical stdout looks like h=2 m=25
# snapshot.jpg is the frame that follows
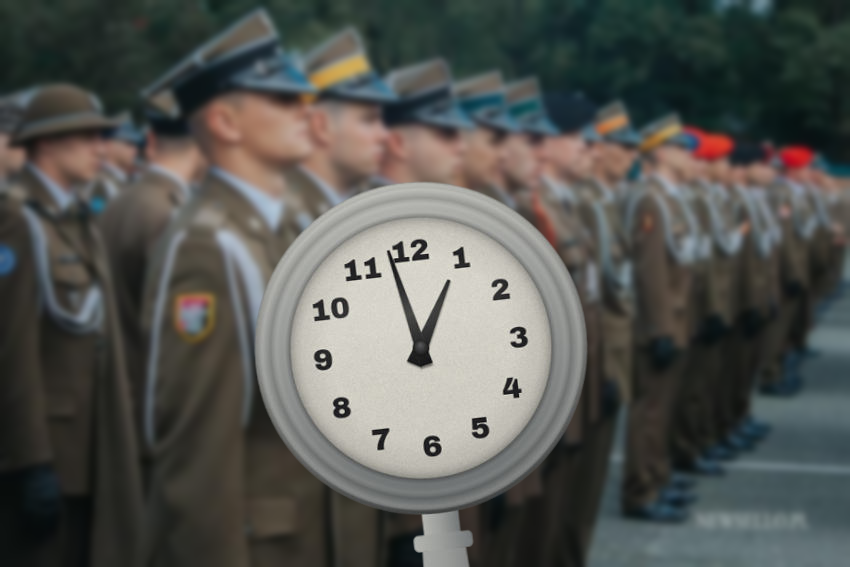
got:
h=12 m=58
